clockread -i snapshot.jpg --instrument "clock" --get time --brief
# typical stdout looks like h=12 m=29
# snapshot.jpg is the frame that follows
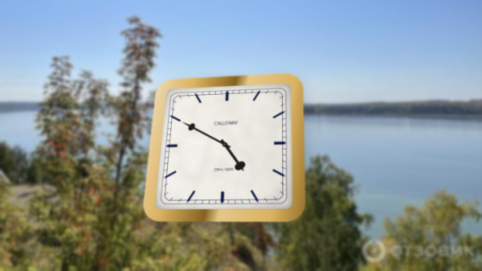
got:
h=4 m=50
